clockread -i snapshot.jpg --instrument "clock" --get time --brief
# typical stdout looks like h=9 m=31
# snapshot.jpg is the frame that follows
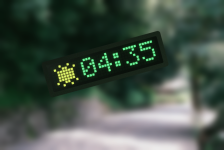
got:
h=4 m=35
